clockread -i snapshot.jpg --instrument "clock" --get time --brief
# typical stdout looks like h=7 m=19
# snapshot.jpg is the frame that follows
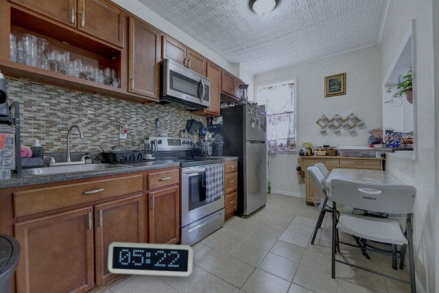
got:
h=5 m=22
